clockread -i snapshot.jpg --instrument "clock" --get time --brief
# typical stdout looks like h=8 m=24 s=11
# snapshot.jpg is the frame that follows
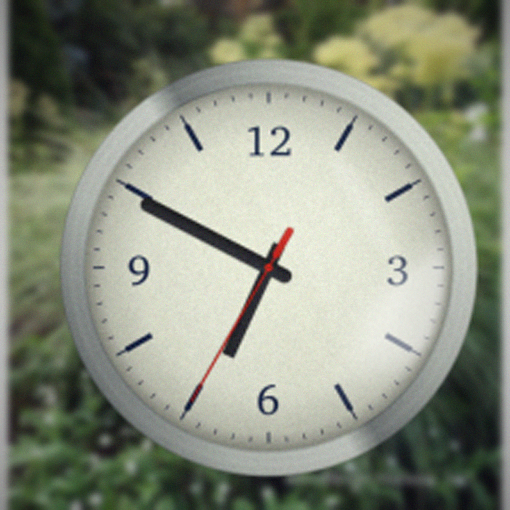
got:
h=6 m=49 s=35
